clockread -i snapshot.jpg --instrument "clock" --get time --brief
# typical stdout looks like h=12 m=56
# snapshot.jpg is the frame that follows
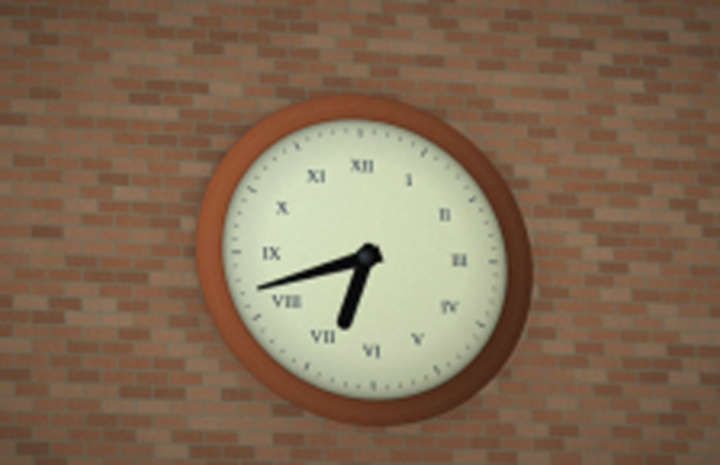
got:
h=6 m=42
